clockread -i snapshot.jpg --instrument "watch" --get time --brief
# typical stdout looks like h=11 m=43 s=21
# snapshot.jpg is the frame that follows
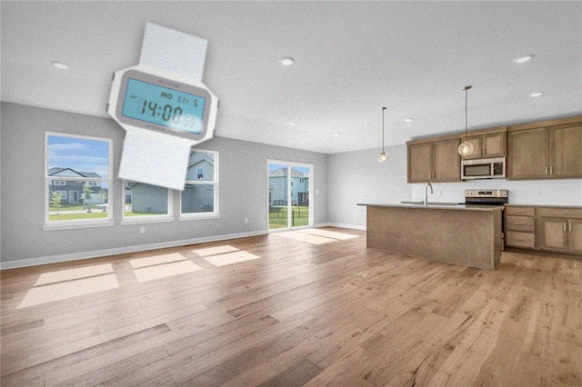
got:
h=14 m=0 s=59
